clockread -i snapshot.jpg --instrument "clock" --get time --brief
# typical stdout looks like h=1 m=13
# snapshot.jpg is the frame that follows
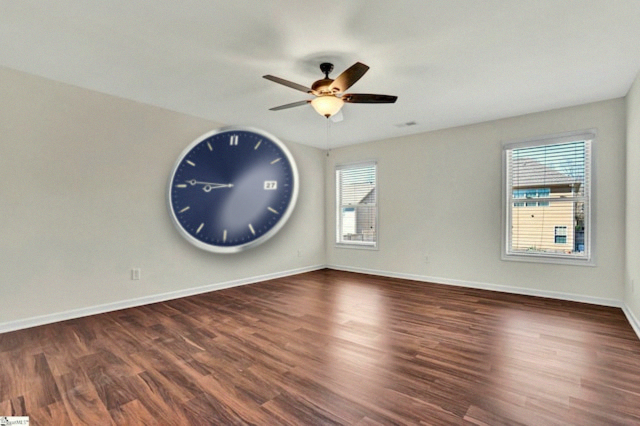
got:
h=8 m=46
